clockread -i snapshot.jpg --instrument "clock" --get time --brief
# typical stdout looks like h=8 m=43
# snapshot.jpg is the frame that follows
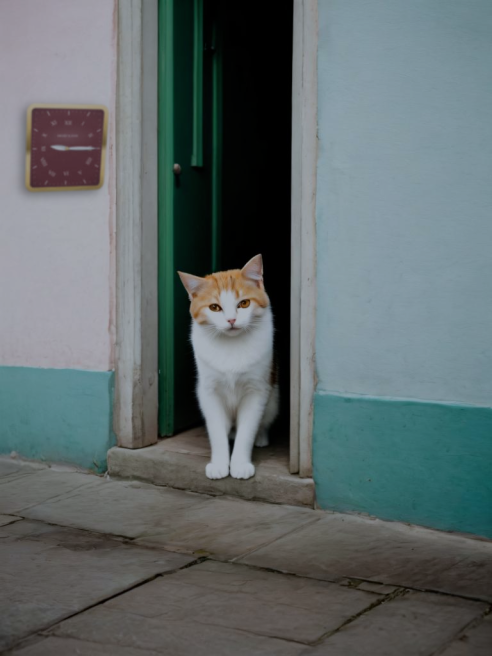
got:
h=9 m=15
